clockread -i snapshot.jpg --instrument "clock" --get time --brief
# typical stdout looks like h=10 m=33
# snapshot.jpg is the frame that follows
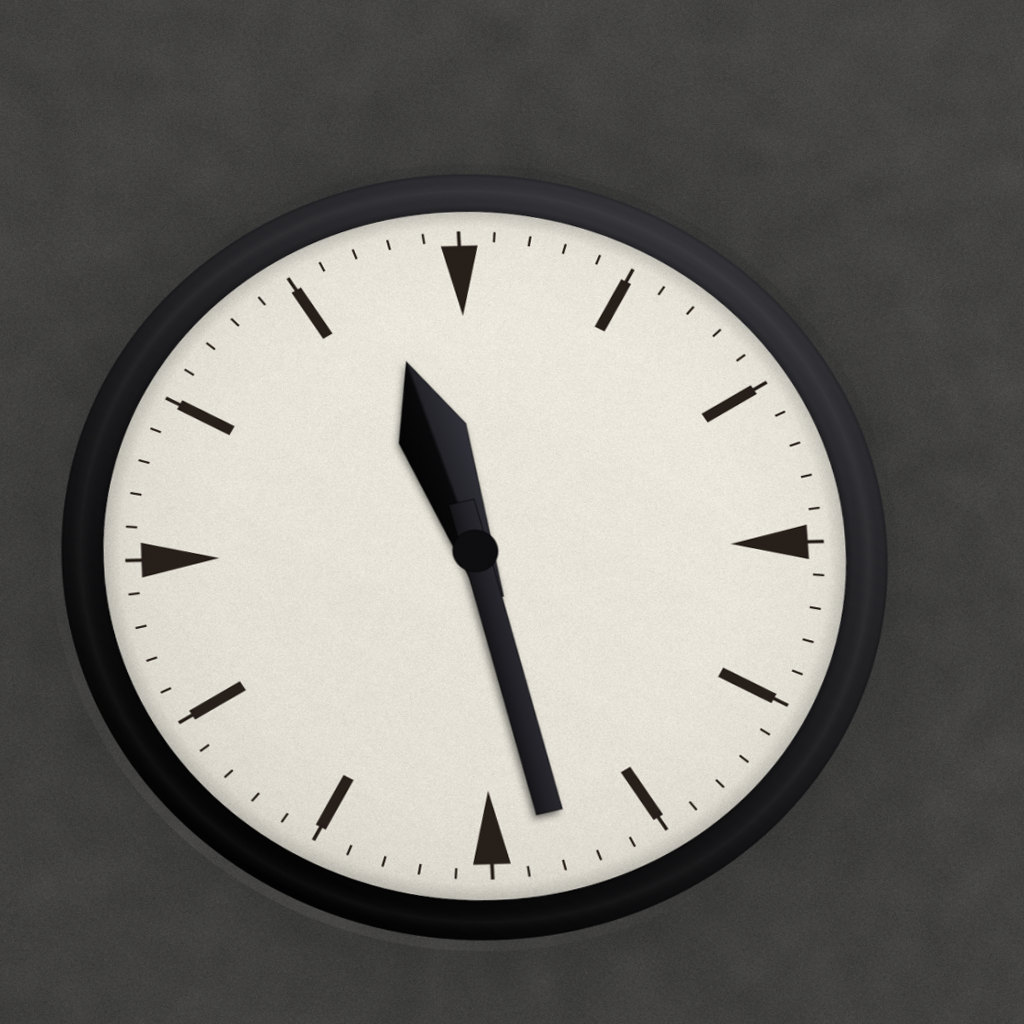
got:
h=11 m=28
